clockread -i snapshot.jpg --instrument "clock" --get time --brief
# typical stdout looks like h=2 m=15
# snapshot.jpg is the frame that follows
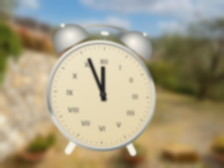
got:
h=11 m=56
